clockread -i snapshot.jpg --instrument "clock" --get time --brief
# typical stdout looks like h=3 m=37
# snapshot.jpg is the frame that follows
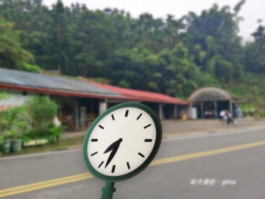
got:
h=7 m=33
